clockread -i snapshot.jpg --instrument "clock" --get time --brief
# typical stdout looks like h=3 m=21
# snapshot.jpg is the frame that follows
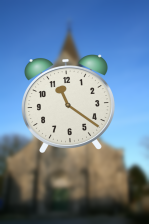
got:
h=11 m=22
